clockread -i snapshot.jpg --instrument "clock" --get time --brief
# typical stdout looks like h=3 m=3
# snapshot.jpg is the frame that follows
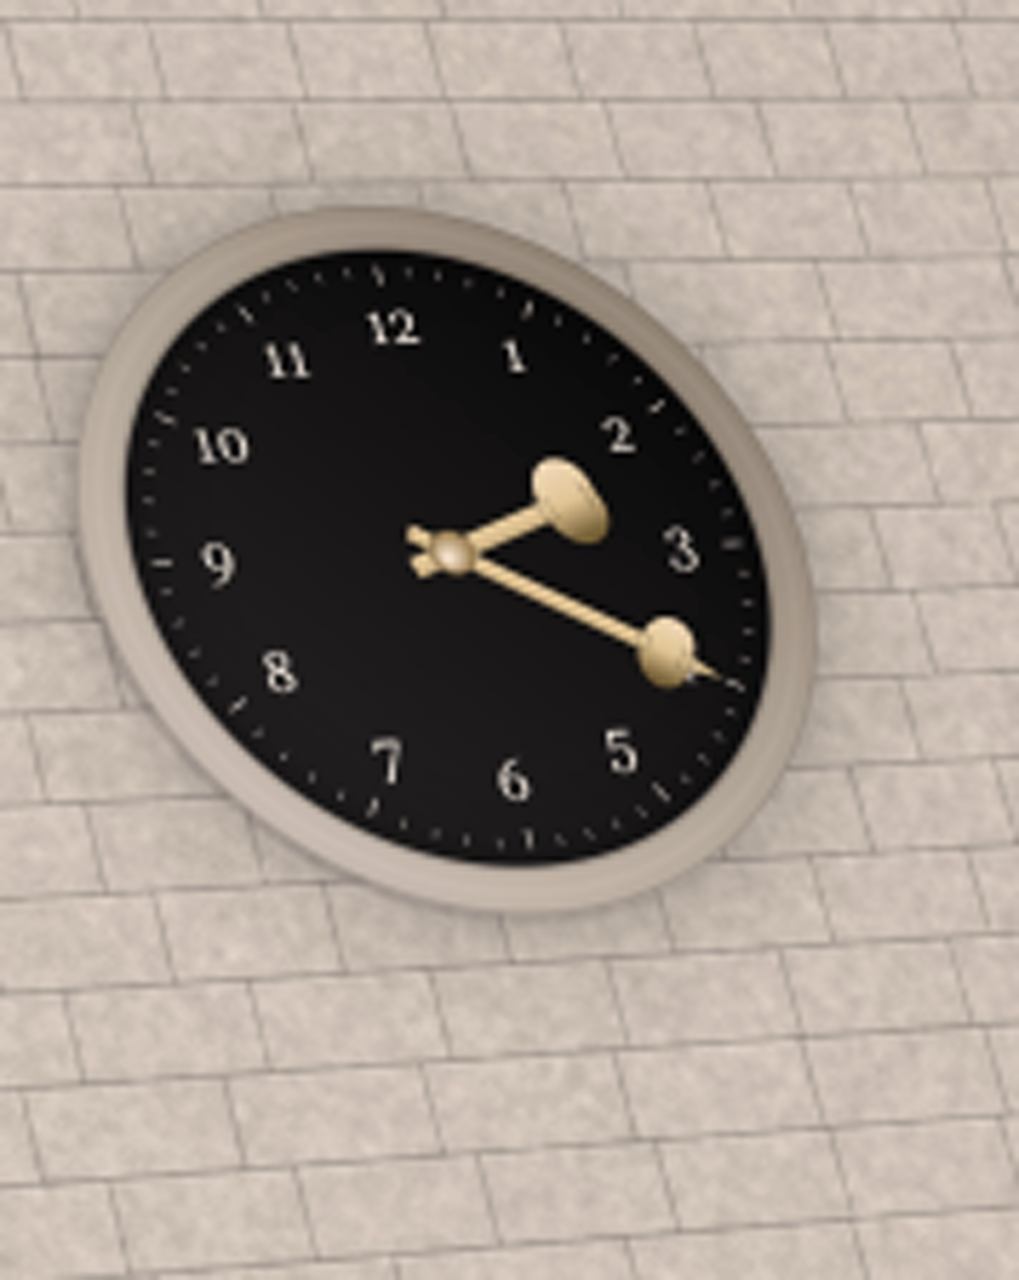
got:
h=2 m=20
